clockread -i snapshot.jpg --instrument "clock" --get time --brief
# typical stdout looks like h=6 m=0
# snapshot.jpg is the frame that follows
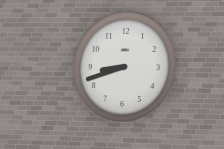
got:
h=8 m=42
